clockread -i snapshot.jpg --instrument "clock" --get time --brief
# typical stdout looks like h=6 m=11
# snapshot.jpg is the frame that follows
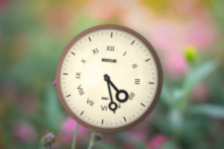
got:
h=4 m=27
